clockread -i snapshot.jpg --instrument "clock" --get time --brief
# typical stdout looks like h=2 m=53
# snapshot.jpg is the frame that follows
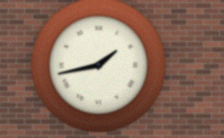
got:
h=1 m=43
